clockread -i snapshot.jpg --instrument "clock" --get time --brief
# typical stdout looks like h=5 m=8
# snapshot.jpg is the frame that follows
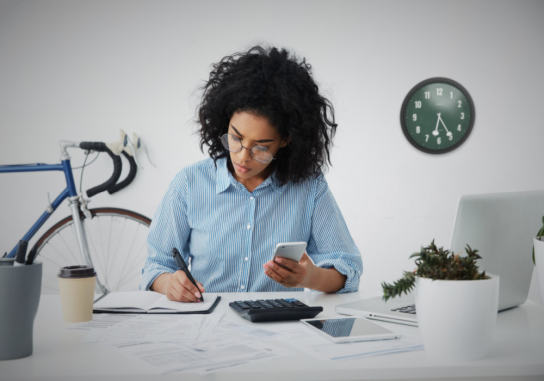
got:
h=6 m=25
